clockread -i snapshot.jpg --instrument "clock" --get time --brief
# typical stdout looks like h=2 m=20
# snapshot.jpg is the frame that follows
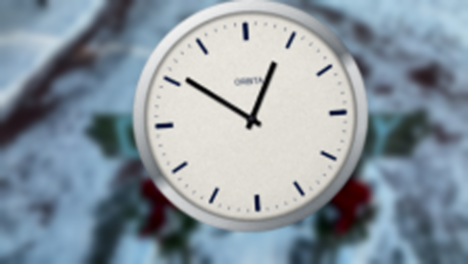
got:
h=12 m=51
